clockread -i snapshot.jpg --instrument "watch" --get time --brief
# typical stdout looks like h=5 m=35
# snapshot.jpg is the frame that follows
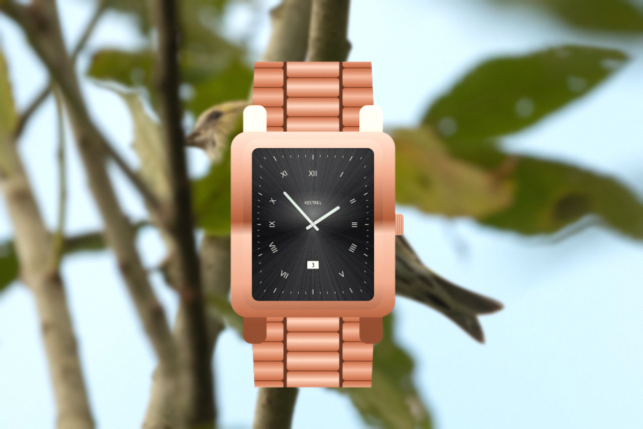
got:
h=1 m=53
